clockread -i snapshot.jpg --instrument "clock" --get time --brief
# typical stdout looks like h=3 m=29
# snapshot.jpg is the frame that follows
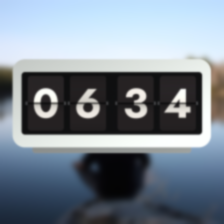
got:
h=6 m=34
